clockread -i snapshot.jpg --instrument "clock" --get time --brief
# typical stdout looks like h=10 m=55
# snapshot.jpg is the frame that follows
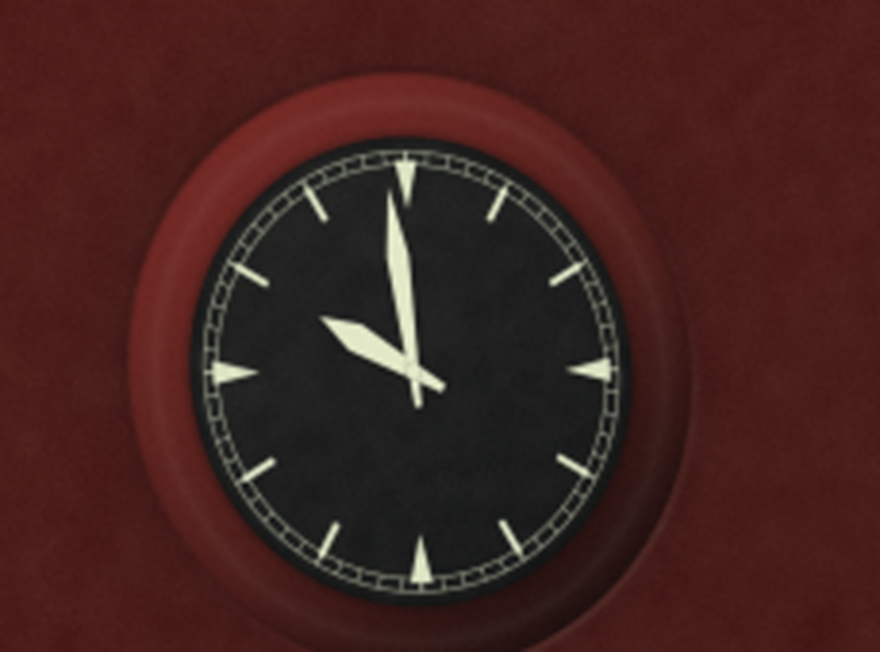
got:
h=9 m=59
